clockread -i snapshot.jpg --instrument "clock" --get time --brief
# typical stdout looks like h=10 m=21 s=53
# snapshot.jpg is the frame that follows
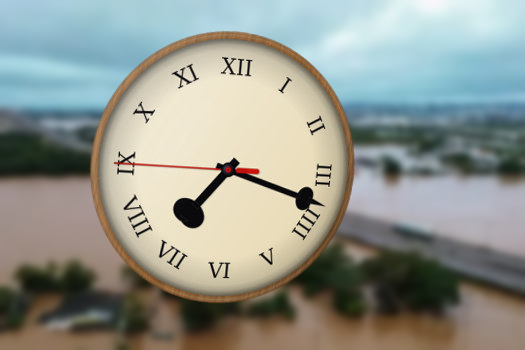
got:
h=7 m=17 s=45
